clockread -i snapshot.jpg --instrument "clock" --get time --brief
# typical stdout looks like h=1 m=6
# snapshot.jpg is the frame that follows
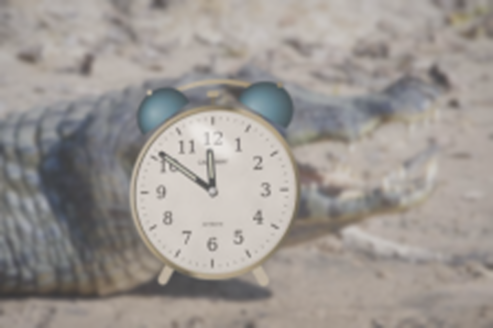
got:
h=11 m=51
